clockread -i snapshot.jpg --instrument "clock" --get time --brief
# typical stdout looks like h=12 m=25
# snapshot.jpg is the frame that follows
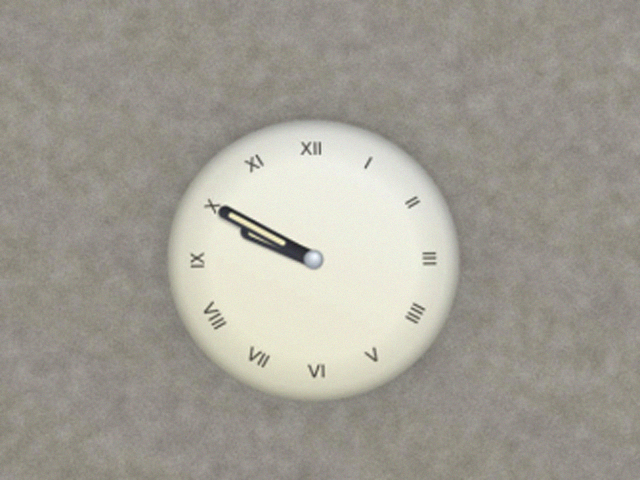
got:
h=9 m=50
